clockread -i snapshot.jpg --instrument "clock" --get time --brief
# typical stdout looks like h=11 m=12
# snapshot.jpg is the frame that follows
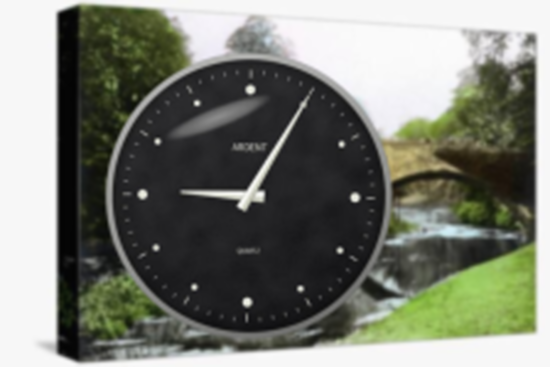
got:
h=9 m=5
